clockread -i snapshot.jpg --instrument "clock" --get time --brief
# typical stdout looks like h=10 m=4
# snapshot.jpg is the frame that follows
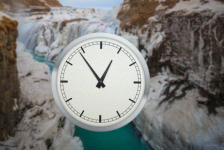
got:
h=12 m=54
